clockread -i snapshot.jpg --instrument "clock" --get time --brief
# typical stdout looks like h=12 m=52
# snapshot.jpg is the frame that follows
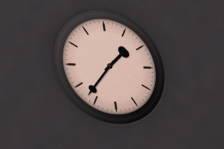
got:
h=1 m=37
